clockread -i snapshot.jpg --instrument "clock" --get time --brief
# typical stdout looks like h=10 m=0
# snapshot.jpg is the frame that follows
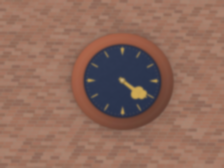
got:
h=4 m=21
